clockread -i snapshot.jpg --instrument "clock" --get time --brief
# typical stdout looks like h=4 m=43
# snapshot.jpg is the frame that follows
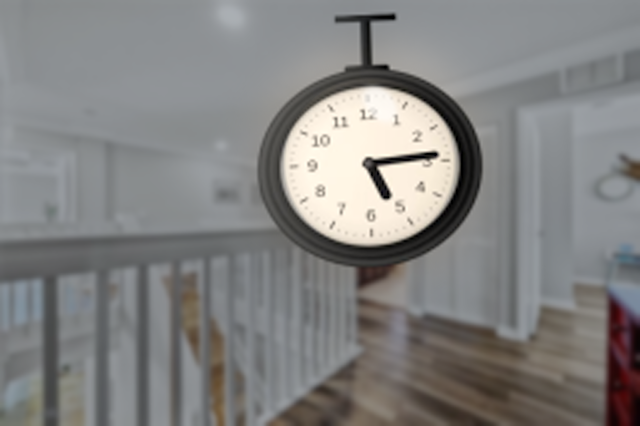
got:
h=5 m=14
